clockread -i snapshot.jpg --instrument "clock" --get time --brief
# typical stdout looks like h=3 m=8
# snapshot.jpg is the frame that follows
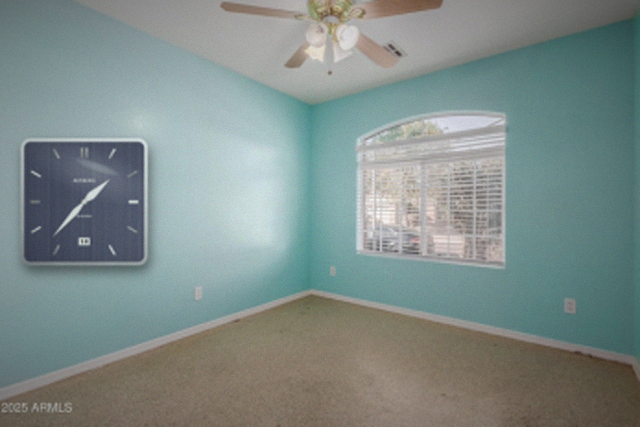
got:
h=1 m=37
